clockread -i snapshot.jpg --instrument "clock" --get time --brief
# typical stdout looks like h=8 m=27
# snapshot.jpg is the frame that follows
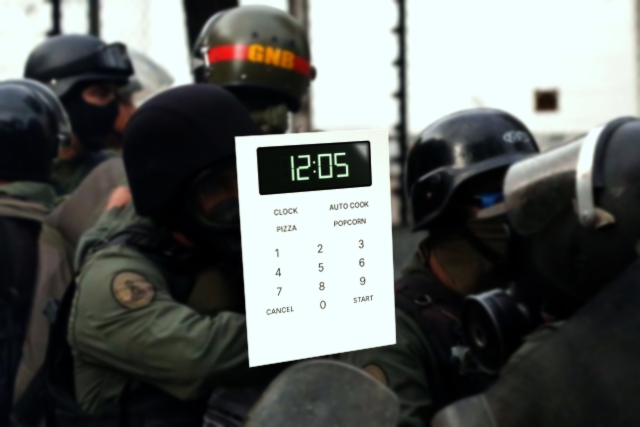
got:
h=12 m=5
